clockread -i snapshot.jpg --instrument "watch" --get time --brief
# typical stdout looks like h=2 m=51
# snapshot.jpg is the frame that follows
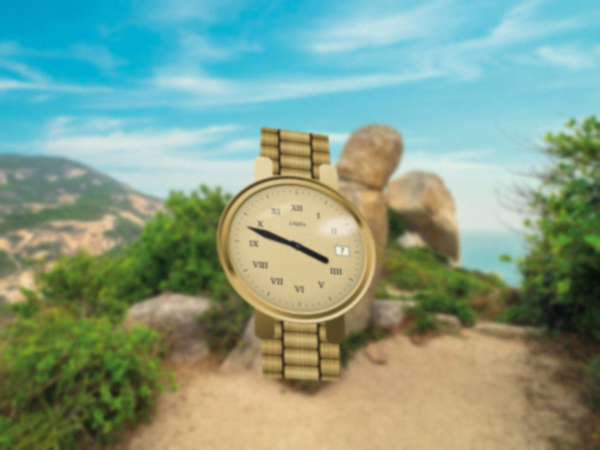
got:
h=3 m=48
